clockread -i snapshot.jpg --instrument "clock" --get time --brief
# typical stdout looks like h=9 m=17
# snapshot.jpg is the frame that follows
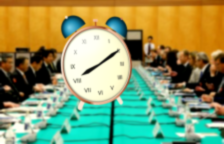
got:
h=8 m=10
